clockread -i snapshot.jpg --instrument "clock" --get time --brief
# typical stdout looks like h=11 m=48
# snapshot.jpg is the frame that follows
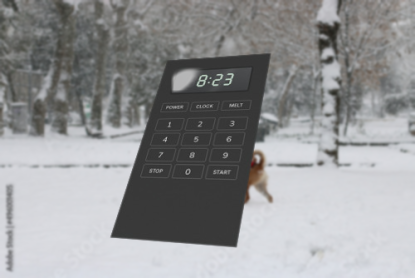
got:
h=8 m=23
